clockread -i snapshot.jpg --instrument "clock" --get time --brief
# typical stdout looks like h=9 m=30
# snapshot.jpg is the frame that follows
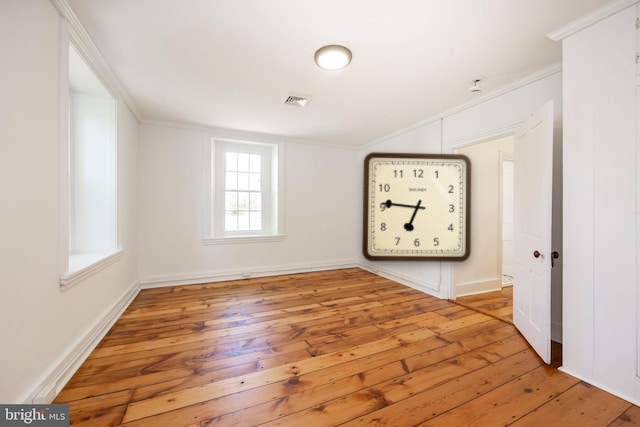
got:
h=6 m=46
